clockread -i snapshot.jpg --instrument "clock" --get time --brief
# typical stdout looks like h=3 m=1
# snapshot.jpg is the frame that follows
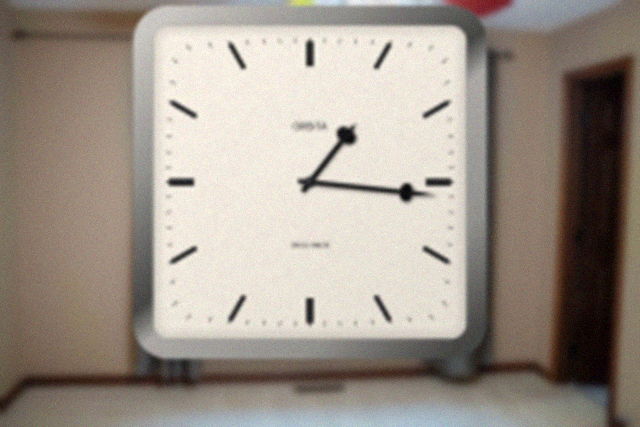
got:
h=1 m=16
